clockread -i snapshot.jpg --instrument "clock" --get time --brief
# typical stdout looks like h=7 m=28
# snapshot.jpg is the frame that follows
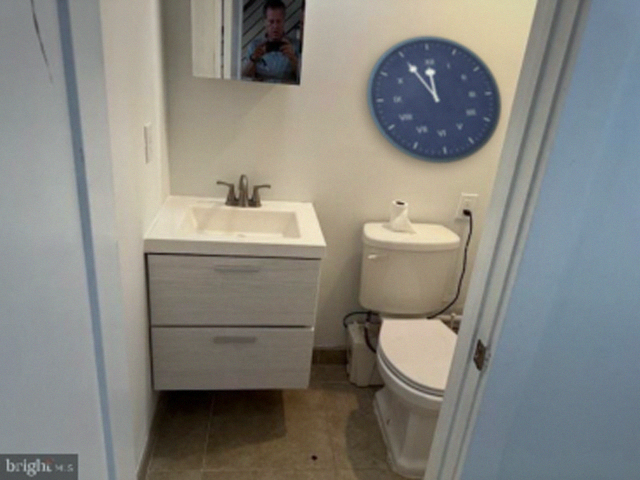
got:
h=11 m=55
